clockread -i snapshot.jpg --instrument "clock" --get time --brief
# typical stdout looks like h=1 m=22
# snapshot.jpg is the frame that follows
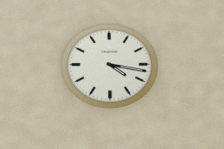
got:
h=4 m=17
